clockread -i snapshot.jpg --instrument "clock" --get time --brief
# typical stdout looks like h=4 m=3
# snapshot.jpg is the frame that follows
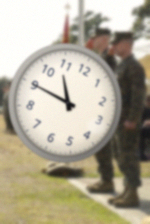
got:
h=10 m=45
